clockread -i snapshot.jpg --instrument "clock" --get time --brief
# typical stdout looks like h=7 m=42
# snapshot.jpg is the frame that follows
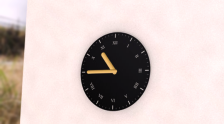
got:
h=10 m=45
